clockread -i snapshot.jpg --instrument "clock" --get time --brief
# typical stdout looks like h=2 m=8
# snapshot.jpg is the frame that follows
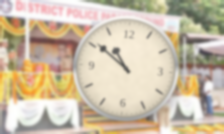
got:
h=10 m=51
